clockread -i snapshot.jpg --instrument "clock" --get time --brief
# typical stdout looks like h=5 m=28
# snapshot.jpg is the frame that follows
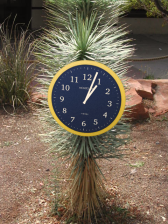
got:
h=1 m=3
